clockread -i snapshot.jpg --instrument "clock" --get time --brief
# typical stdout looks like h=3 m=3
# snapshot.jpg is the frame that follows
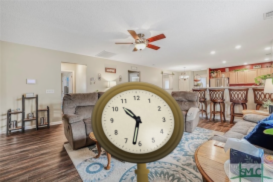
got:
h=10 m=32
